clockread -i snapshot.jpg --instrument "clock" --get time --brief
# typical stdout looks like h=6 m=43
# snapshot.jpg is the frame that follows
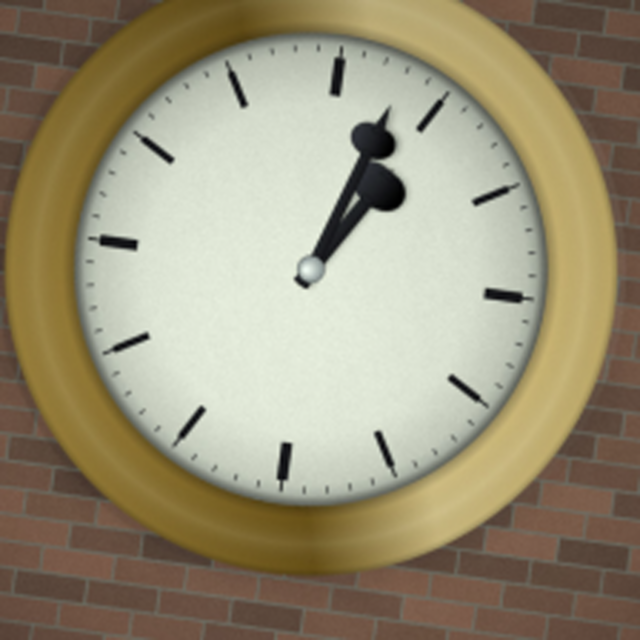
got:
h=1 m=3
